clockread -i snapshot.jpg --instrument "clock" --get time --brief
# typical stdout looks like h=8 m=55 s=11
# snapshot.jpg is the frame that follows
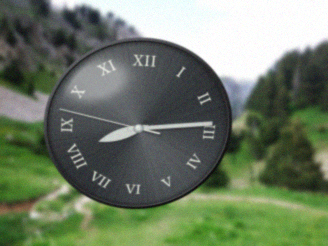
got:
h=8 m=13 s=47
